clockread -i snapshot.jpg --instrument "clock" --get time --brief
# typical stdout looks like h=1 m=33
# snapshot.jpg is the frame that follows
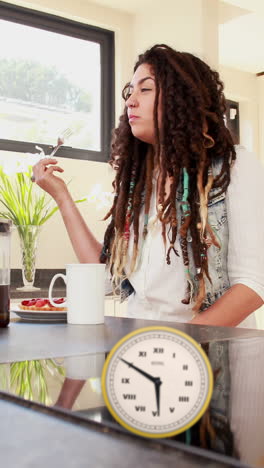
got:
h=5 m=50
